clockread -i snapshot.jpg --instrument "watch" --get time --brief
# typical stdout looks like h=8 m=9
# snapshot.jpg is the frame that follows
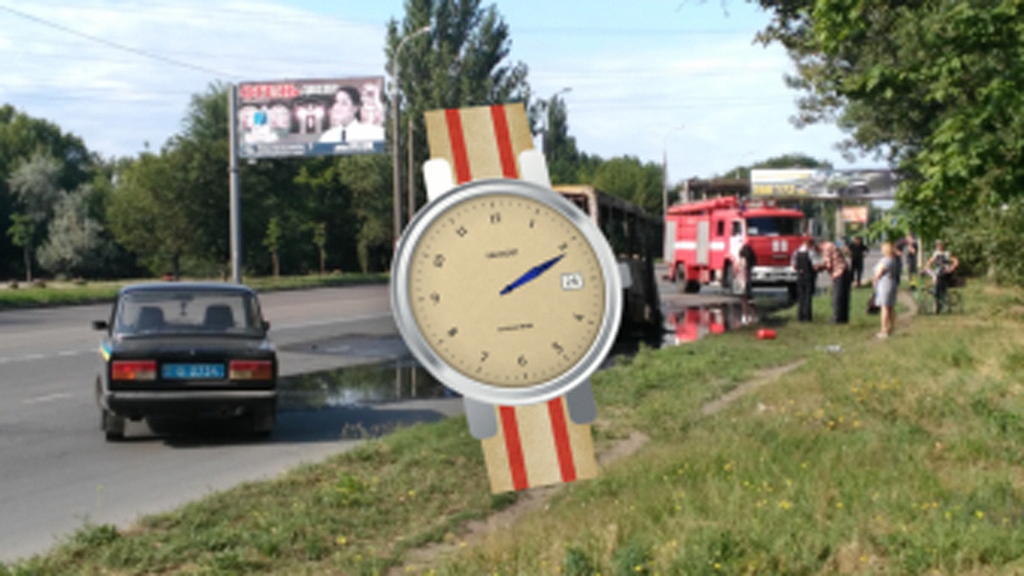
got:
h=2 m=11
